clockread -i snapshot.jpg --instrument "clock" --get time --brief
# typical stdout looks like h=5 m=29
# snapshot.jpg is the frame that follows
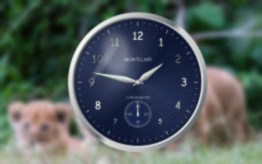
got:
h=1 m=47
